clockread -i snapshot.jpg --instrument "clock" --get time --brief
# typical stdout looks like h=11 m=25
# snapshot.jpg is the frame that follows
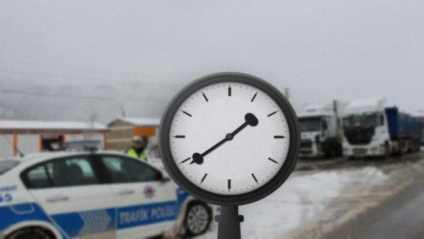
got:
h=1 m=39
